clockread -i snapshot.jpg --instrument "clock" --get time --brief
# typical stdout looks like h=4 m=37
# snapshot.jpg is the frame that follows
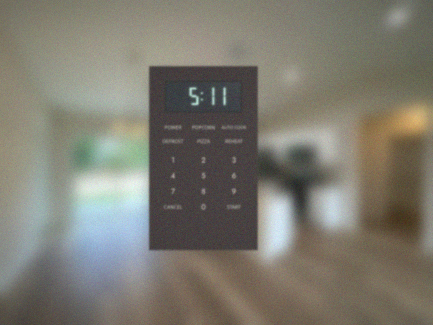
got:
h=5 m=11
